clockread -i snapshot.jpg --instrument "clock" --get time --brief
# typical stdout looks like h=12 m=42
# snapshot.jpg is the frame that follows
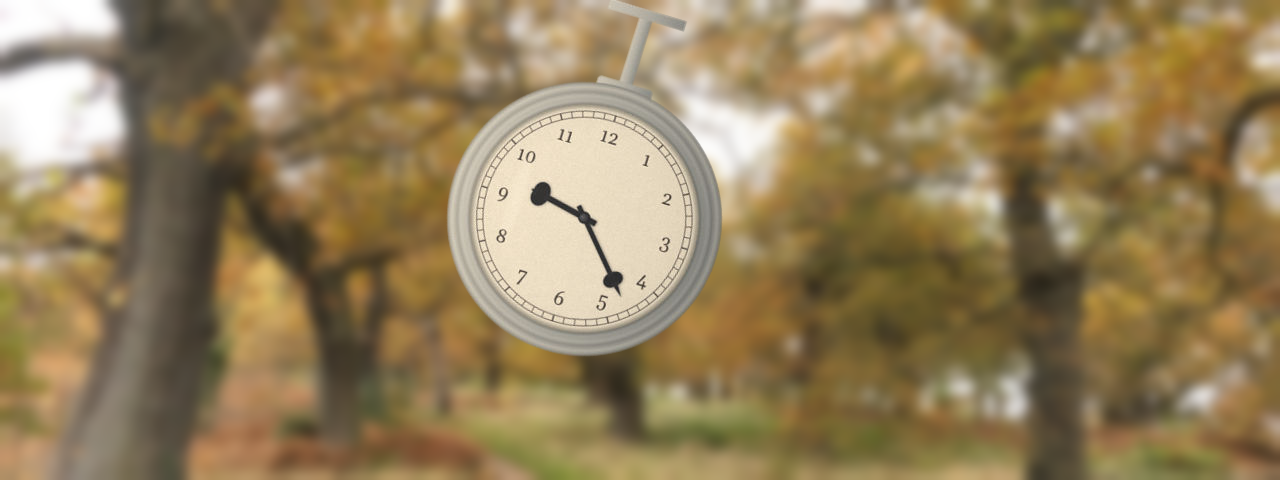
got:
h=9 m=23
